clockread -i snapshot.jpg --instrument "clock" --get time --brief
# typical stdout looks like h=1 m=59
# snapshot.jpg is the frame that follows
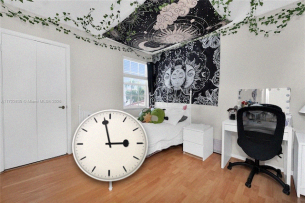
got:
h=2 m=58
